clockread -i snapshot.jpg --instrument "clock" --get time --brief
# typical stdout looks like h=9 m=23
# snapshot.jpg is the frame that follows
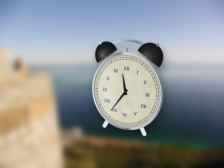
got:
h=11 m=36
